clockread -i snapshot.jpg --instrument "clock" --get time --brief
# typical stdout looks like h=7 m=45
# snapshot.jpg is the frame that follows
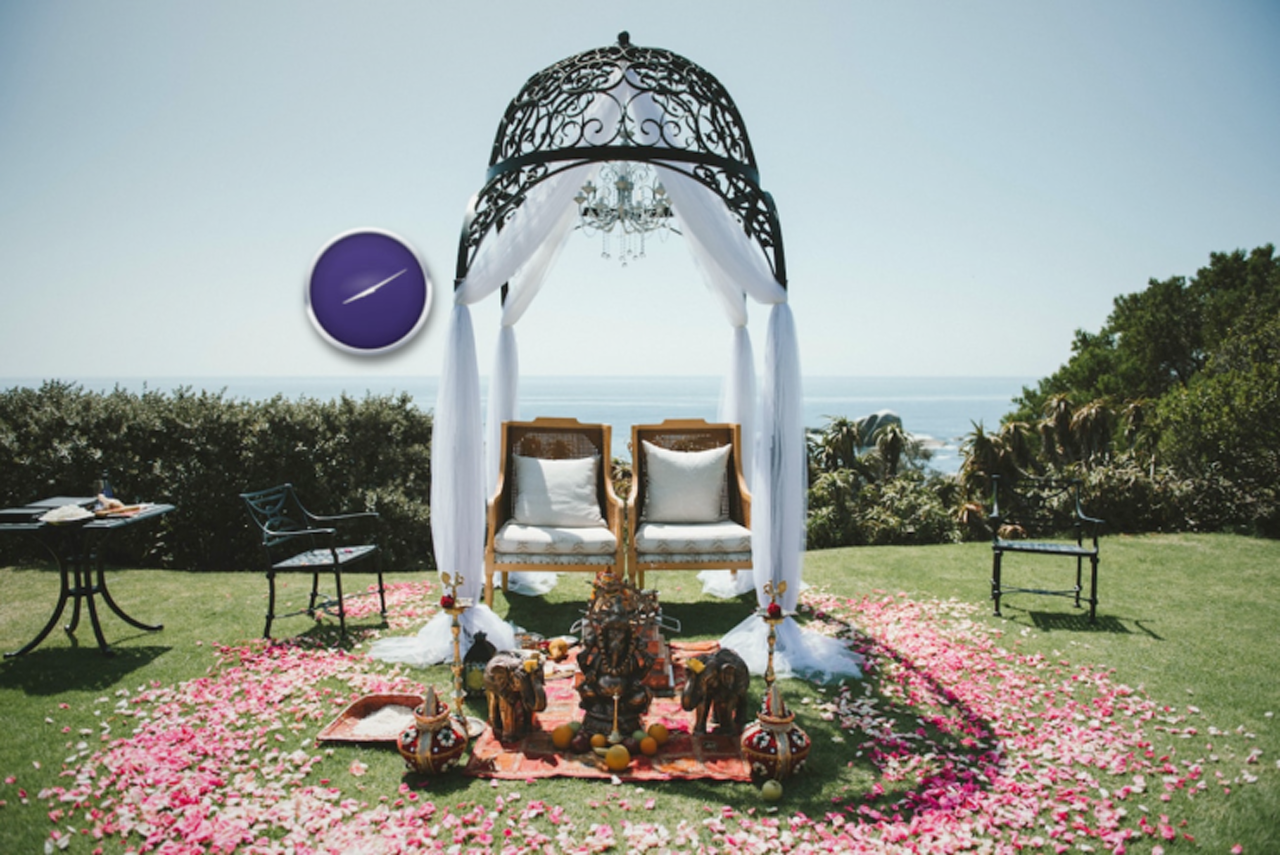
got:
h=8 m=10
